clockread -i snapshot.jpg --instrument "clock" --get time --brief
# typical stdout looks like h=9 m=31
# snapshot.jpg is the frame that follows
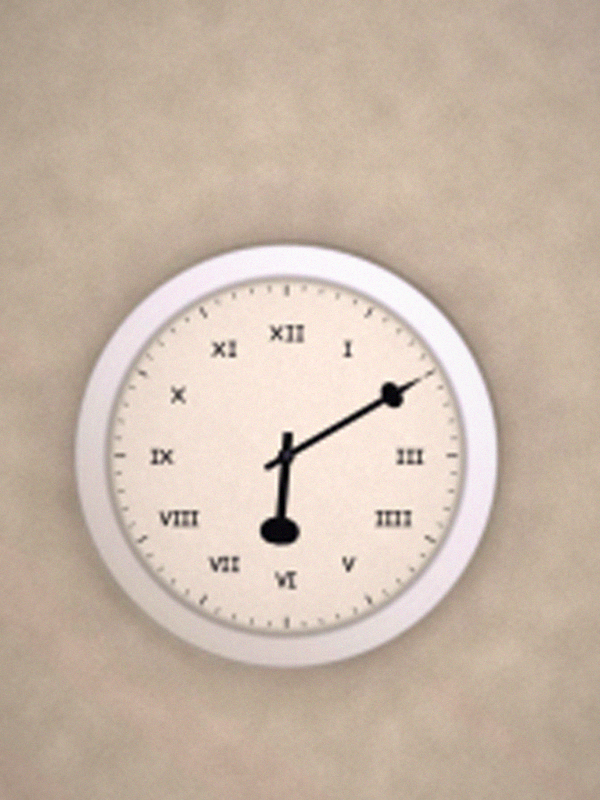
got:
h=6 m=10
